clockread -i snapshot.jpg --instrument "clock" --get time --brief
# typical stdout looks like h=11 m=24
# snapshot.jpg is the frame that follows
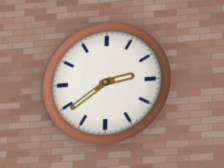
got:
h=2 m=39
